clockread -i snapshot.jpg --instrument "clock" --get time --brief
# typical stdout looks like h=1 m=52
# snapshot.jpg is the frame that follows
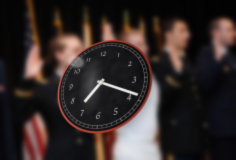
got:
h=7 m=19
